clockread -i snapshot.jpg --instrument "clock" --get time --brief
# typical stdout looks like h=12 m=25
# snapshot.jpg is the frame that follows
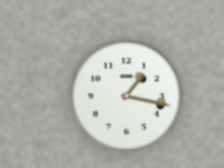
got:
h=1 m=17
